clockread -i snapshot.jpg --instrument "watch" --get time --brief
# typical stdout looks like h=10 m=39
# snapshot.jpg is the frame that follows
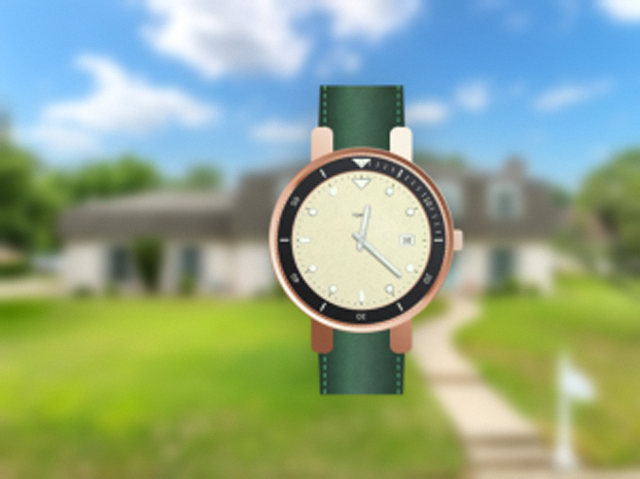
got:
h=12 m=22
